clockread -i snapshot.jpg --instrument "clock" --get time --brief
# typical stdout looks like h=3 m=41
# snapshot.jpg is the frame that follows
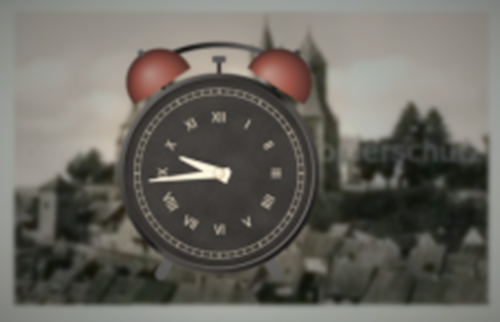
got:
h=9 m=44
